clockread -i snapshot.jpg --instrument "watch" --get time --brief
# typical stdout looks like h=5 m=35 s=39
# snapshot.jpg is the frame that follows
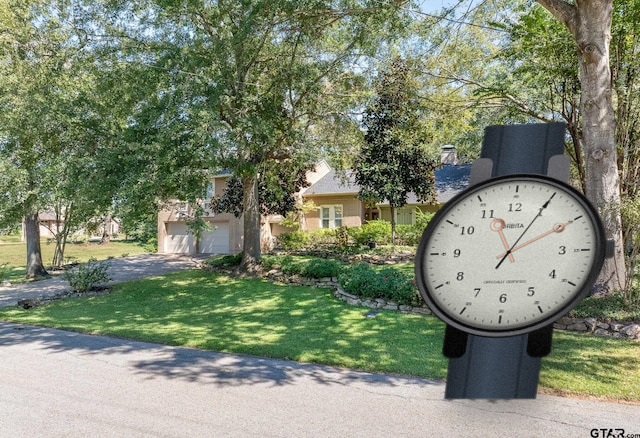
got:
h=11 m=10 s=5
